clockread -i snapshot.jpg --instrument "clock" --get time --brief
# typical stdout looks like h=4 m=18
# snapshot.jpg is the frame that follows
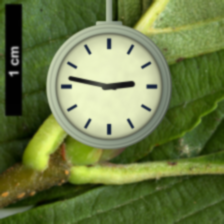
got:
h=2 m=47
